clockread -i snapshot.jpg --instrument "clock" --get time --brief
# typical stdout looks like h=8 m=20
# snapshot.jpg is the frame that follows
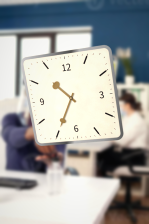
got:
h=10 m=35
